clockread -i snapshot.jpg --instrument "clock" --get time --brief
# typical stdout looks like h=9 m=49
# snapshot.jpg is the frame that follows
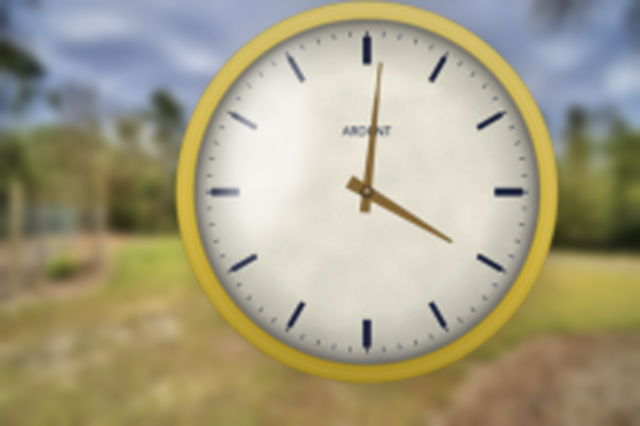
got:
h=4 m=1
